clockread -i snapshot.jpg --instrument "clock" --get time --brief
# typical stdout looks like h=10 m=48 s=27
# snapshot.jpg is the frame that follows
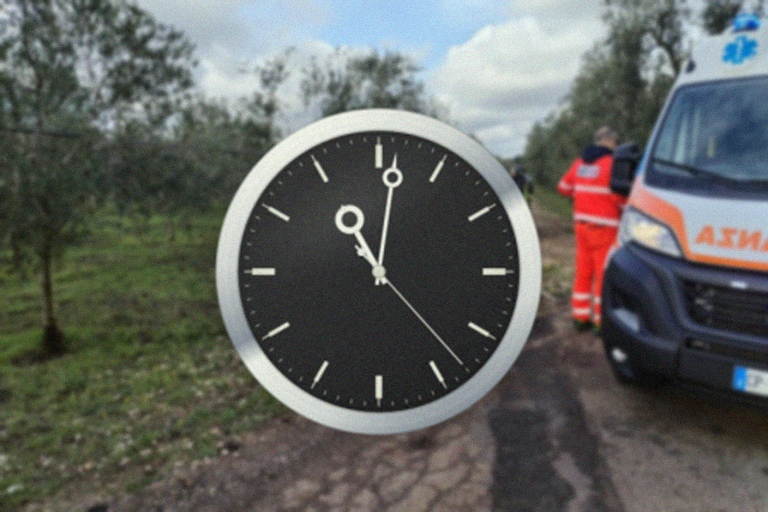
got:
h=11 m=1 s=23
